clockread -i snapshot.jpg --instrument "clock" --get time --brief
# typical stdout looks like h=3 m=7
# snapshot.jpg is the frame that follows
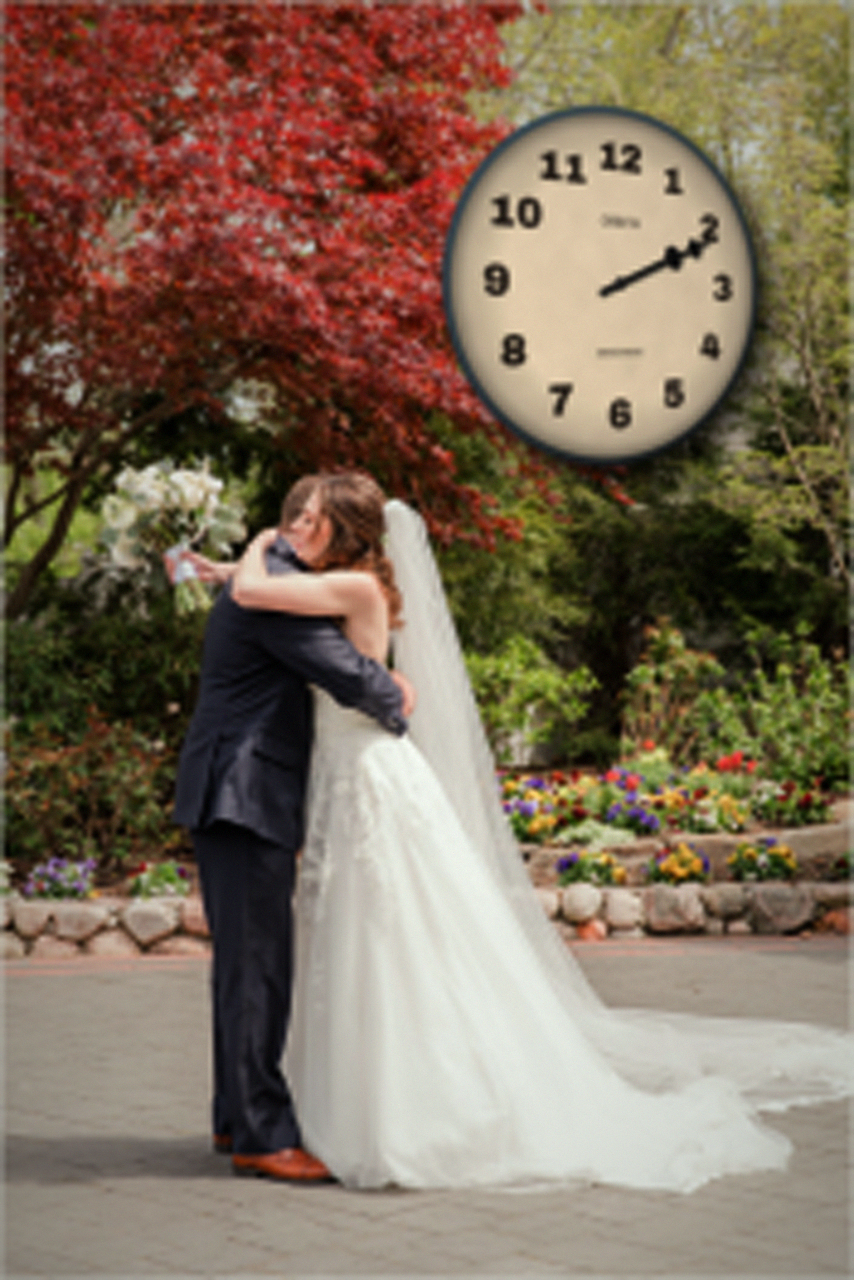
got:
h=2 m=11
